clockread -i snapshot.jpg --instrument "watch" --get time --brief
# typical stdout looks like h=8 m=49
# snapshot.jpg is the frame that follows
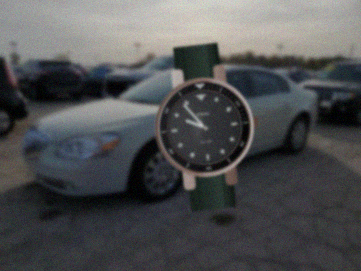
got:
h=9 m=54
